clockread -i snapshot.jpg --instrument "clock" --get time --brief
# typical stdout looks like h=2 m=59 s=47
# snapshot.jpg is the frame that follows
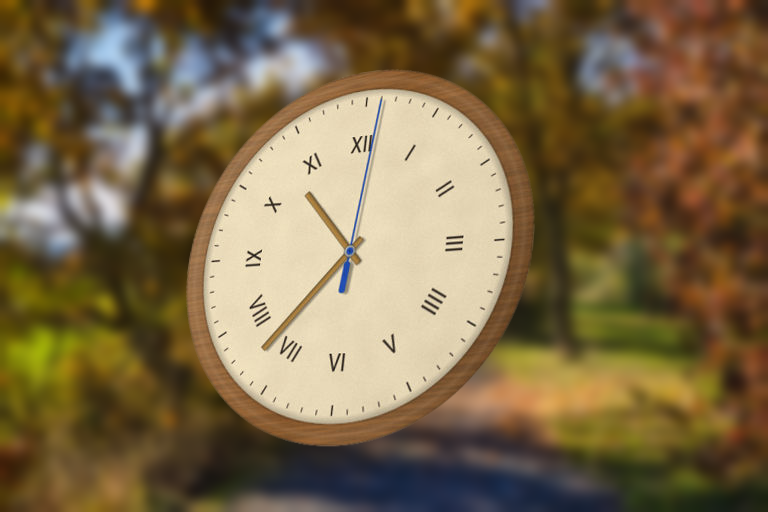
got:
h=10 m=37 s=1
